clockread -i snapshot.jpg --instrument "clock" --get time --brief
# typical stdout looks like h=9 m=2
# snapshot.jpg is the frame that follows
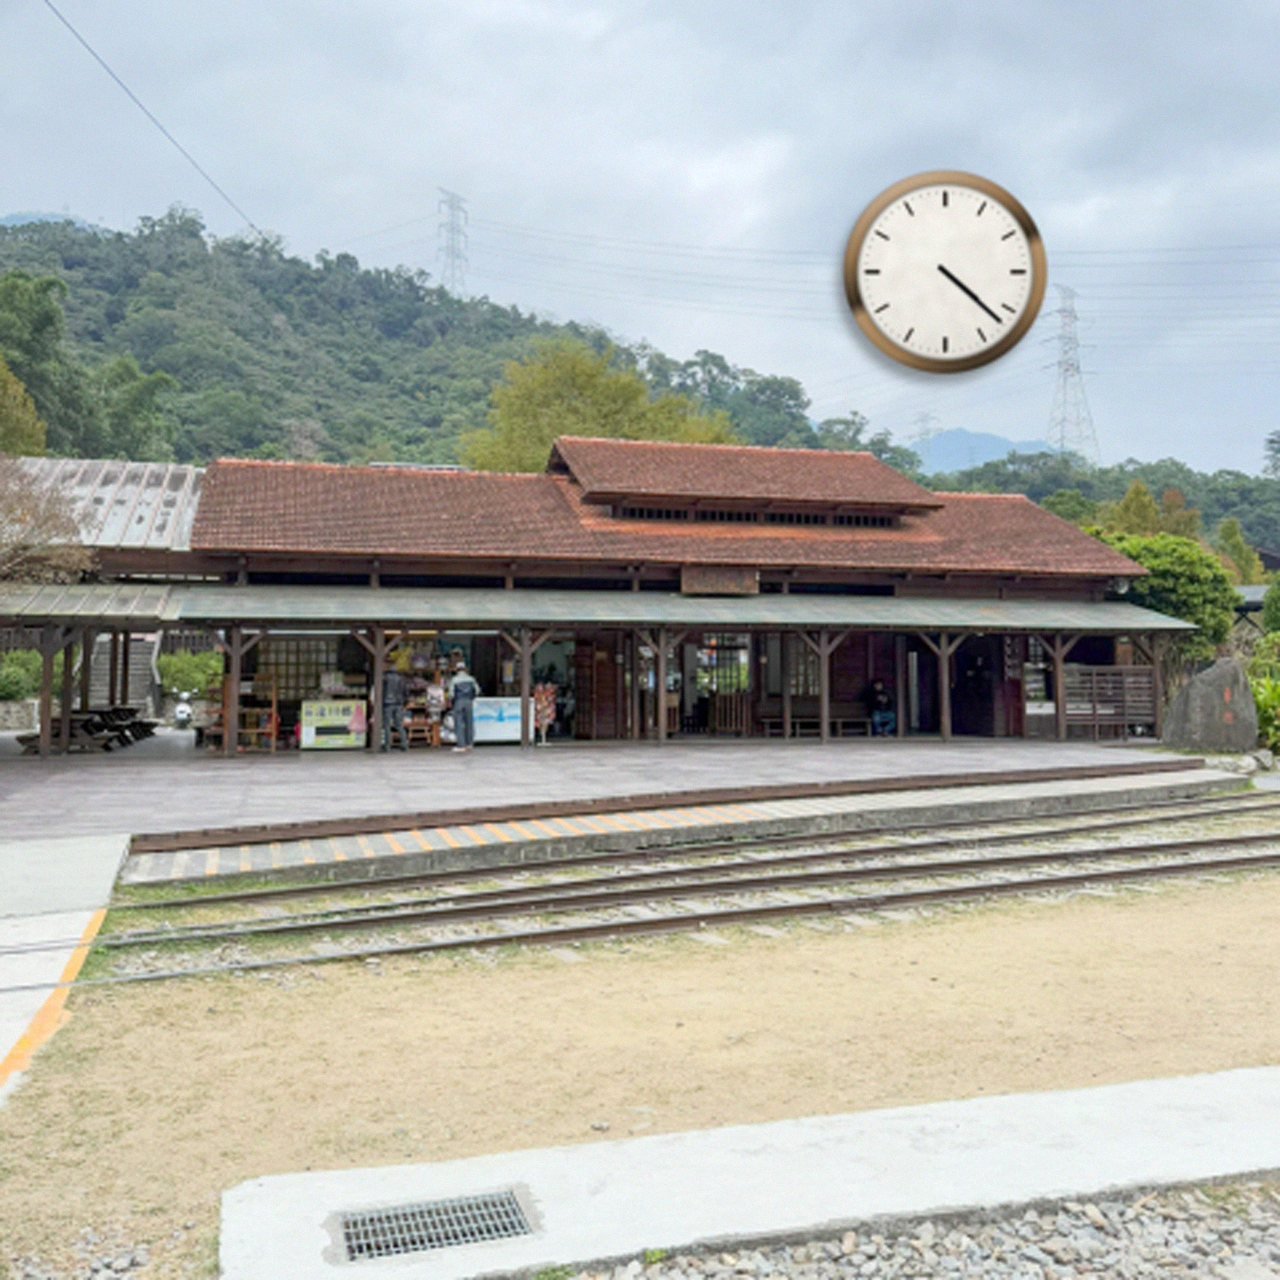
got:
h=4 m=22
